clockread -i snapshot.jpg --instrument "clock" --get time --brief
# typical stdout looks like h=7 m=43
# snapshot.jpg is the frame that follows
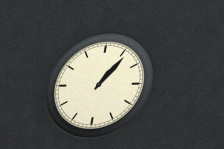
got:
h=1 m=6
